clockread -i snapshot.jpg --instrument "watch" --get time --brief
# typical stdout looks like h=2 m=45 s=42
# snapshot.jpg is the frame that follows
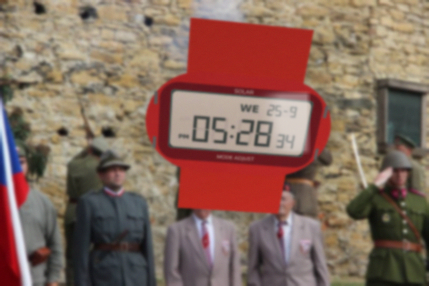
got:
h=5 m=28 s=34
